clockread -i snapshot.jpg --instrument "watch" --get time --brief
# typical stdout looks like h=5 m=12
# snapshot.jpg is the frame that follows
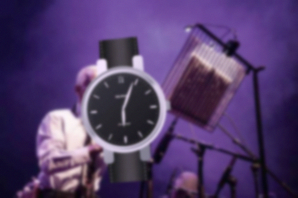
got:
h=6 m=4
